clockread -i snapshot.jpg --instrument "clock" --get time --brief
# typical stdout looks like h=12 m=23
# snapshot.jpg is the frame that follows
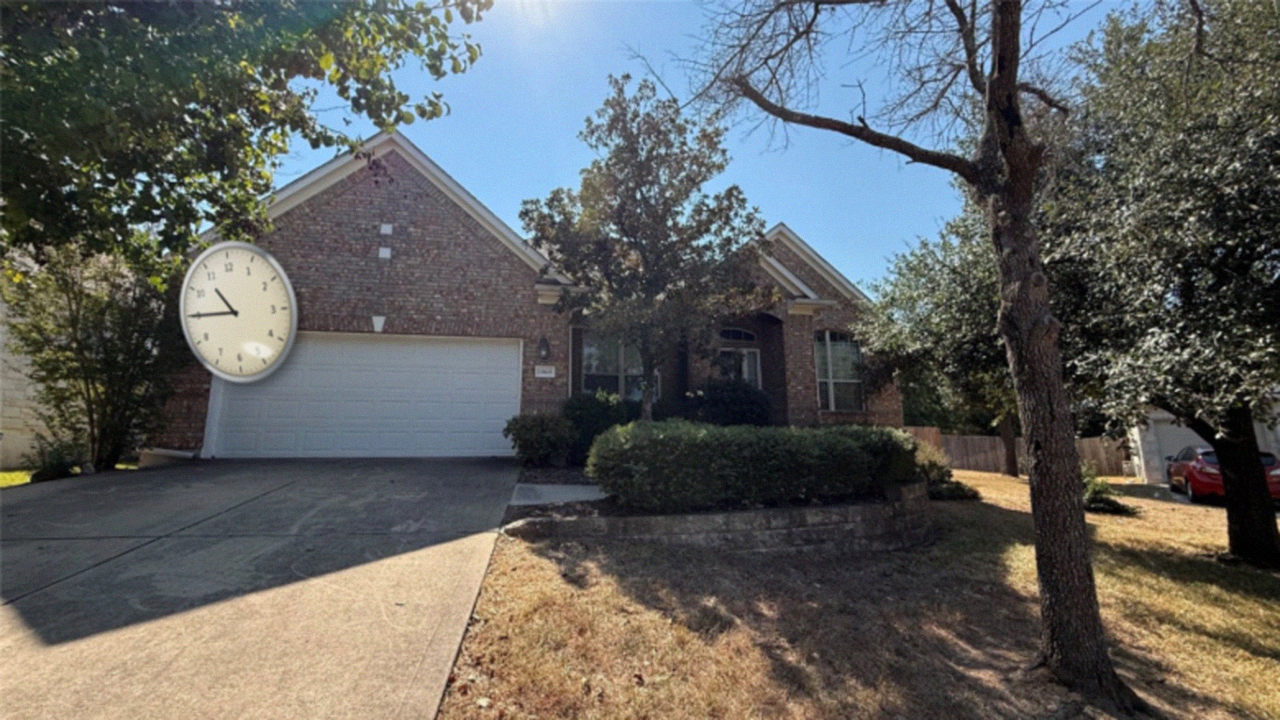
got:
h=10 m=45
